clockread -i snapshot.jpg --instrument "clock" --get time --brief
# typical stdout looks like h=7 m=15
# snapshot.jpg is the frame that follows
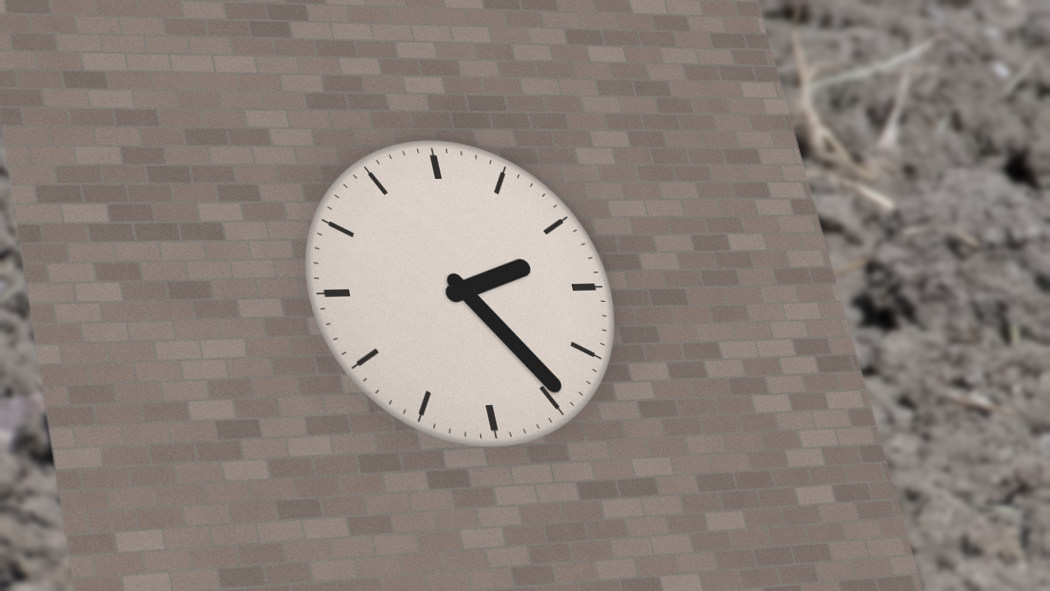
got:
h=2 m=24
